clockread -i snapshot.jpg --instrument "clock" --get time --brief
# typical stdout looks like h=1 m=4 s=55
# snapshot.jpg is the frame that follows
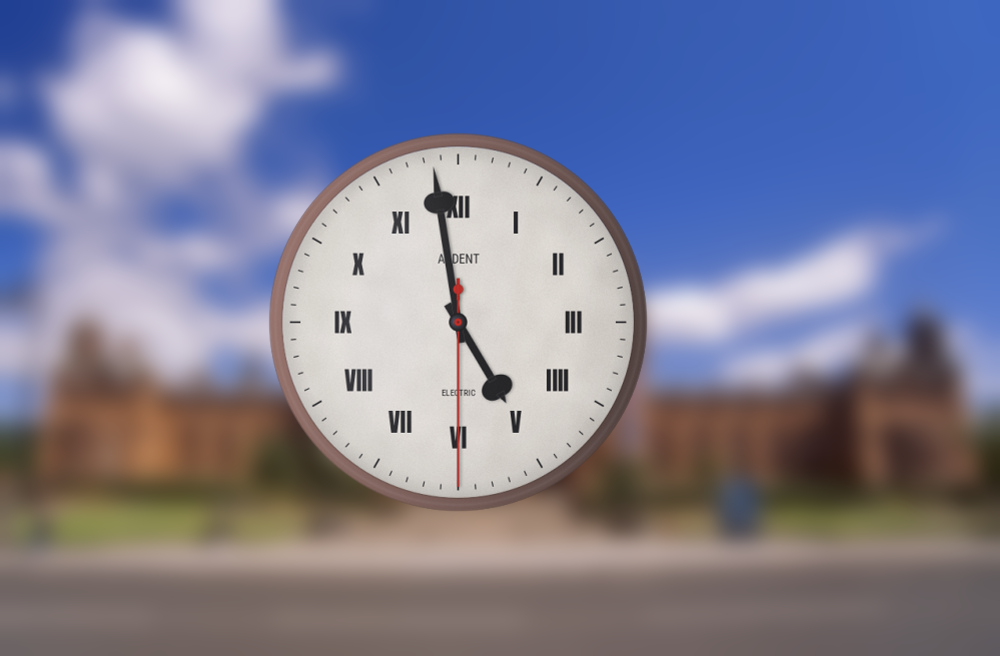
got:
h=4 m=58 s=30
